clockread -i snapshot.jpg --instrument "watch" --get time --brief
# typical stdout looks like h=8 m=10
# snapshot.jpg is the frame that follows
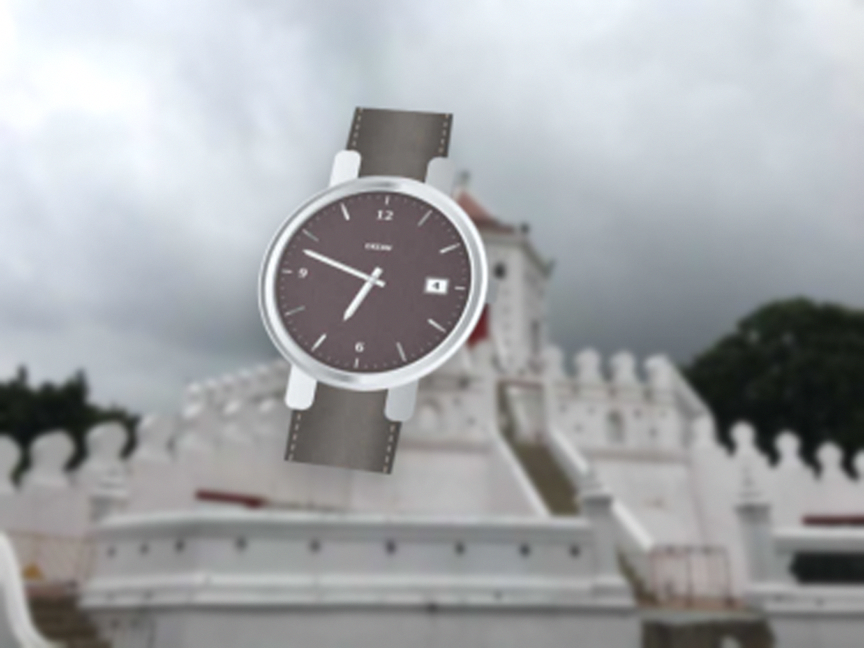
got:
h=6 m=48
